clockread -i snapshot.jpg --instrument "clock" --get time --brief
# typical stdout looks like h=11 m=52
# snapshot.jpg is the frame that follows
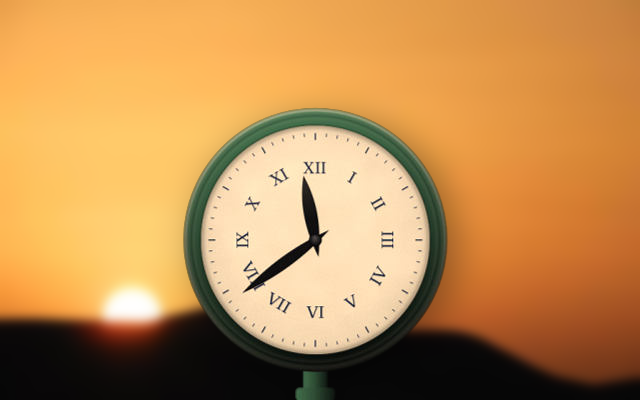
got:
h=11 m=39
